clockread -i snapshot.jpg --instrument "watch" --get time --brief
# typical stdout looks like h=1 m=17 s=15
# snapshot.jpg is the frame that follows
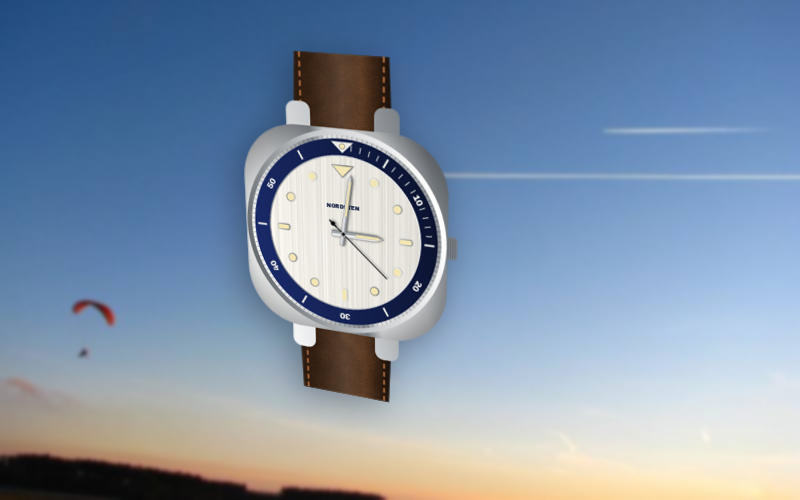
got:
h=3 m=1 s=22
